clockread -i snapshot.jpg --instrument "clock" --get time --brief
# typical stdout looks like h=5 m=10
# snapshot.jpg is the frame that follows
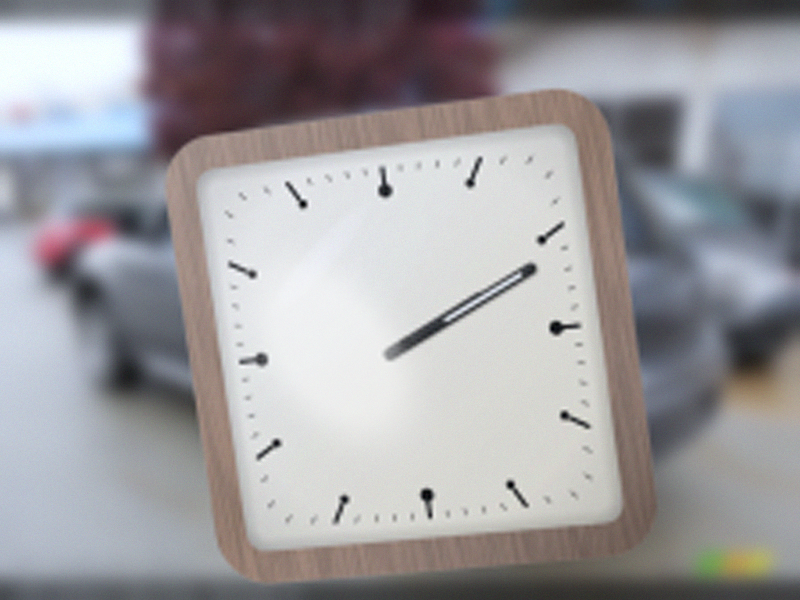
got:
h=2 m=11
